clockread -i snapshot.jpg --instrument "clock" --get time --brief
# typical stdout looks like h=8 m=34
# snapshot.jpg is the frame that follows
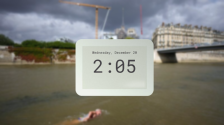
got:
h=2 m=5
